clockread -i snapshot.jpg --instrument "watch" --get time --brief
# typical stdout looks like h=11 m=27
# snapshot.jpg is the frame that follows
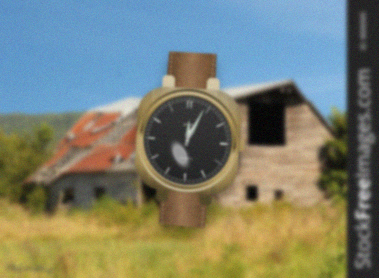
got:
h=12 m=4
